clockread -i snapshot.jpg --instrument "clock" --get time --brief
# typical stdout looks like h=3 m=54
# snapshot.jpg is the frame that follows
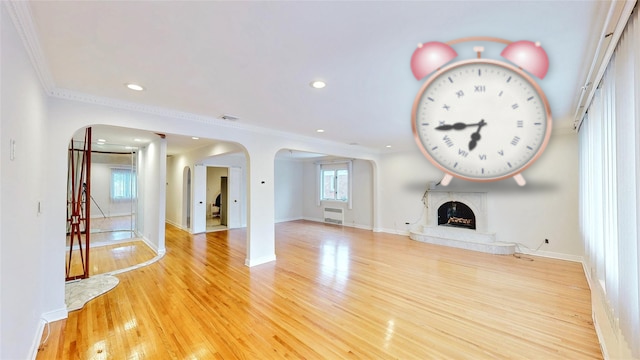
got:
h=6 m=44
